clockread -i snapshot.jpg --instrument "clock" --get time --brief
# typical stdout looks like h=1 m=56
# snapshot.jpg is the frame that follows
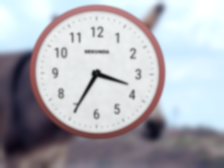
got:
h=3 m=35
